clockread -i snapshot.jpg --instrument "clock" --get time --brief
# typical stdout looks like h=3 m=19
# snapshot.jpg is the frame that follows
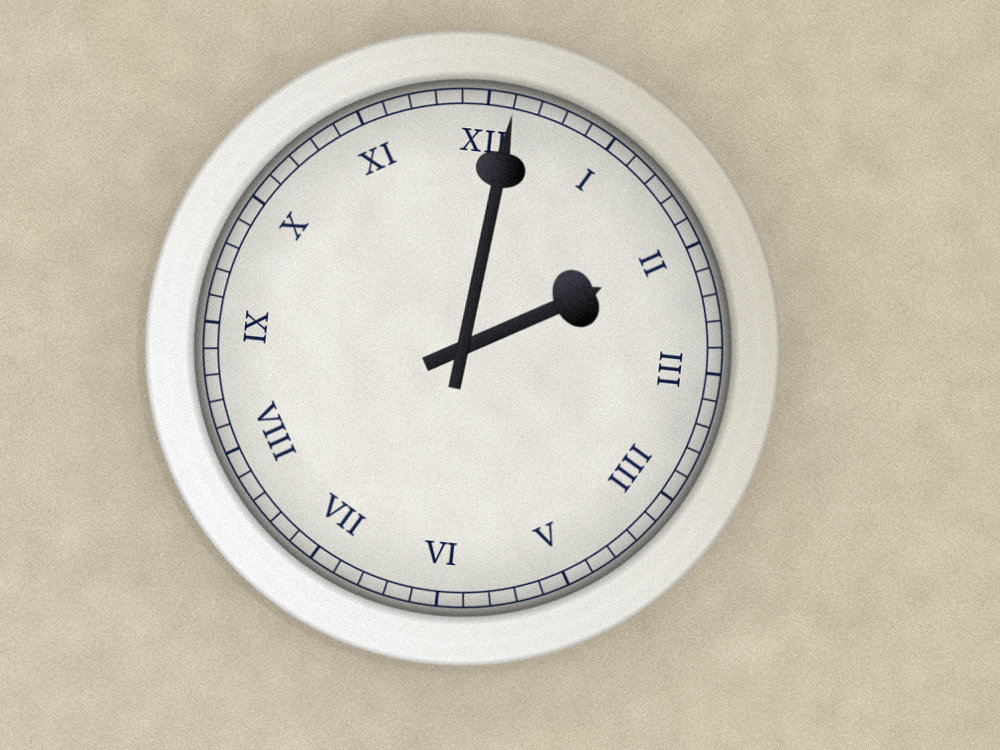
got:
h=2 m=1
